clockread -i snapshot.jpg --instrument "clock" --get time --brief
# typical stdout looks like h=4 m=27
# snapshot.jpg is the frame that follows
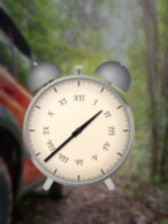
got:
h=1 m=38
